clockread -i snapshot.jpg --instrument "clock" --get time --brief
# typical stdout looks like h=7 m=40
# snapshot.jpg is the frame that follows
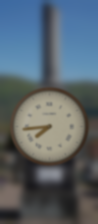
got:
h=7 m=44
